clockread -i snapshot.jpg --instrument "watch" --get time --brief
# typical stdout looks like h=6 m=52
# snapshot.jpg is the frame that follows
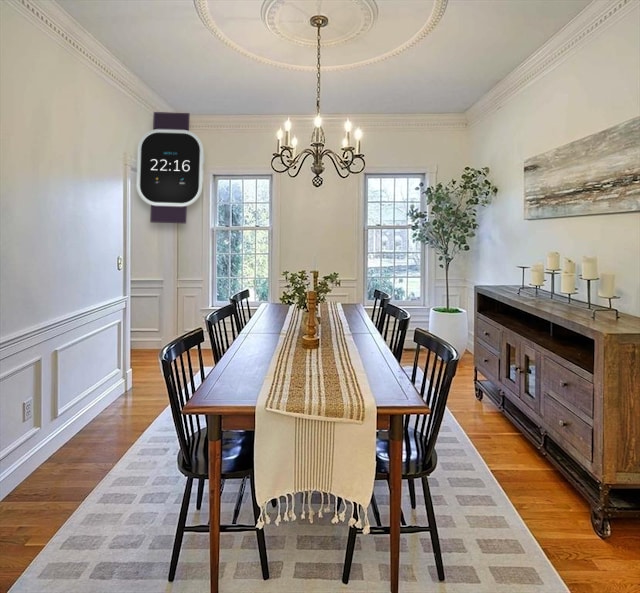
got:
h=22 m=16
